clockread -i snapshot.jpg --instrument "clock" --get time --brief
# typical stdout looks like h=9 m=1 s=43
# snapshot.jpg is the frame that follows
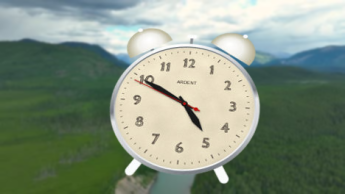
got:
h=4 m=49 s=49
